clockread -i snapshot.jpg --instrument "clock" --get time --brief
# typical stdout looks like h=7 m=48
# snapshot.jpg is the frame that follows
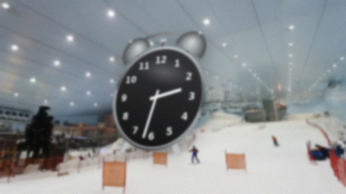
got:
h=2 m=32
